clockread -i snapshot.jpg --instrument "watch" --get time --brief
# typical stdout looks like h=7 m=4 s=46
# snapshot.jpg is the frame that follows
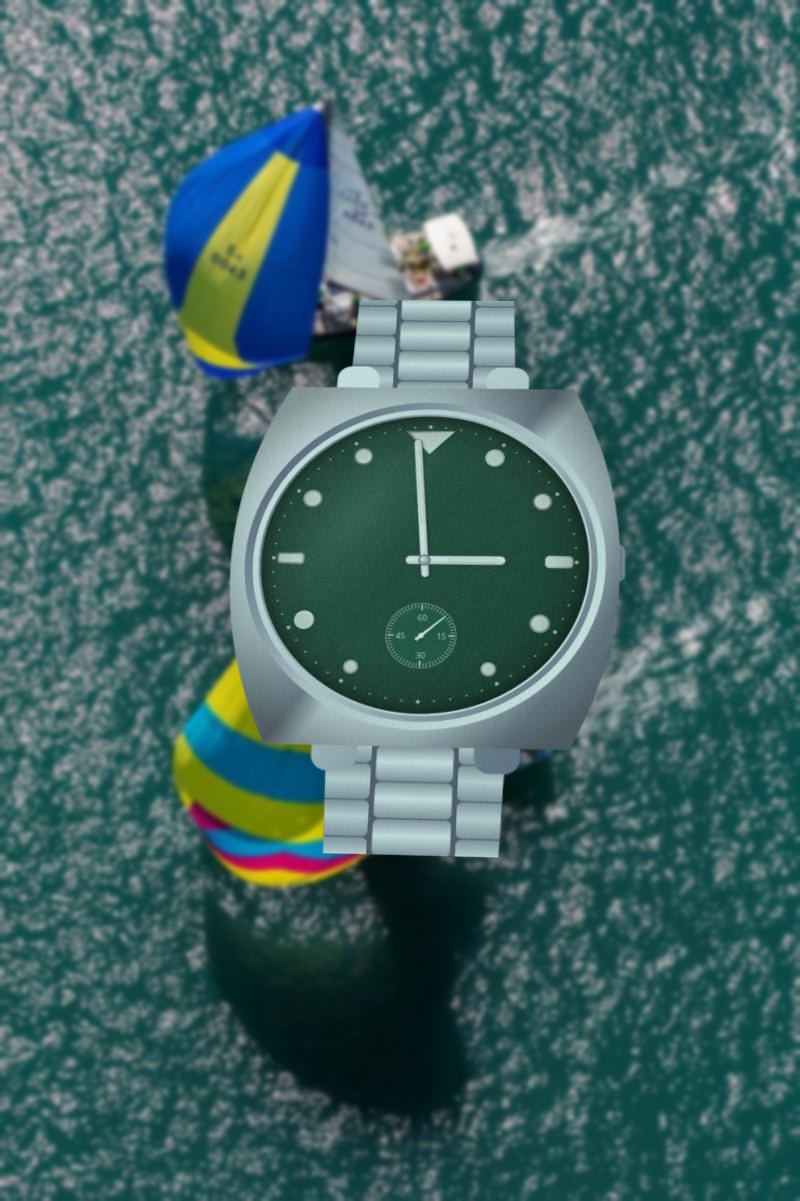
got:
h=2 m=59 s=8
